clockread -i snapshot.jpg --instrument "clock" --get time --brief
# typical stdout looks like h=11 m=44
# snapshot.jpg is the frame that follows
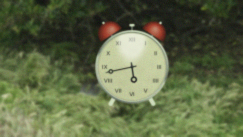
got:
h=5 m=43
